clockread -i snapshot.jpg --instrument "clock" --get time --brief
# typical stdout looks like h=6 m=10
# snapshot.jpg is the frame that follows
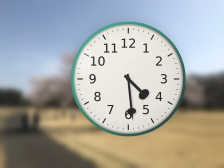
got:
h=4 m=29
